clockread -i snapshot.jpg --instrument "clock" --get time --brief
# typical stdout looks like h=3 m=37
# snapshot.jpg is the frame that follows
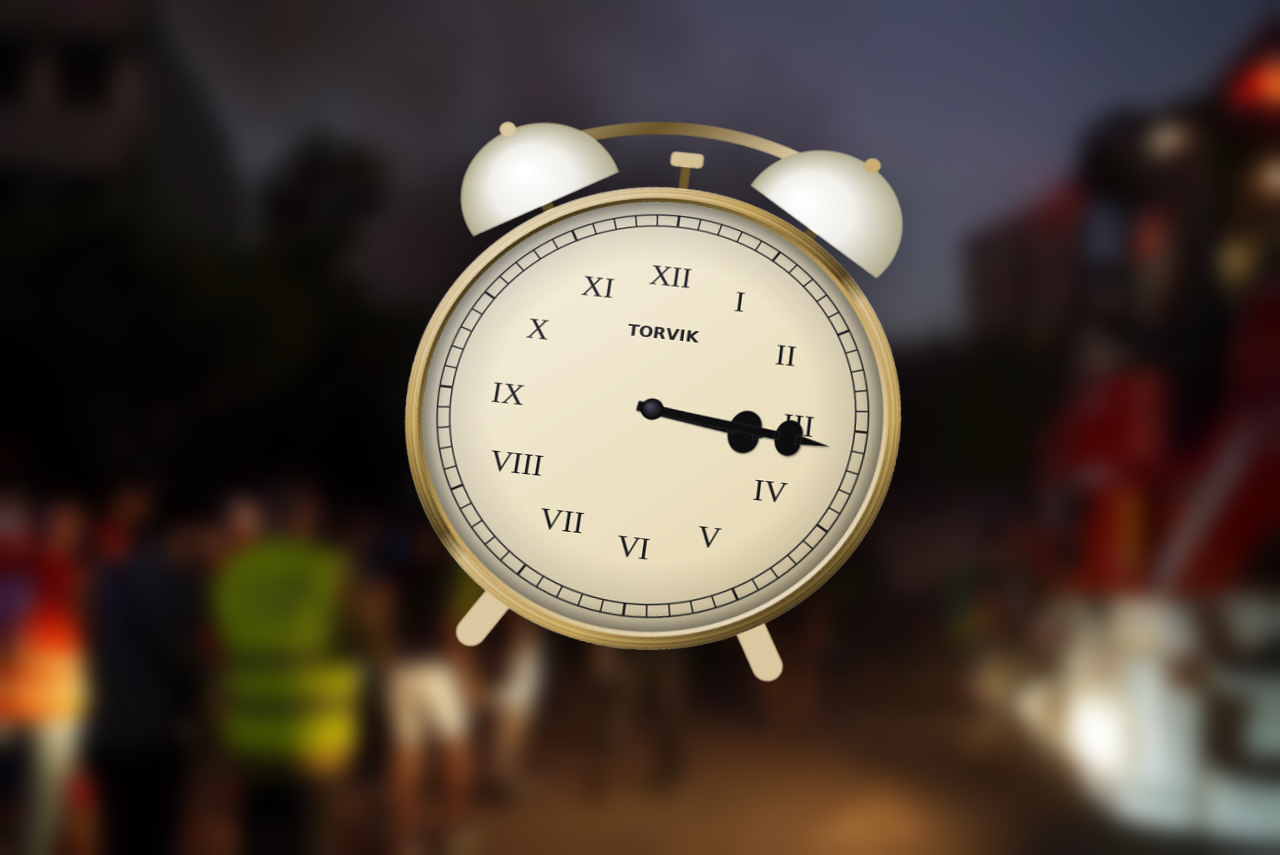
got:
h=3 m=16
